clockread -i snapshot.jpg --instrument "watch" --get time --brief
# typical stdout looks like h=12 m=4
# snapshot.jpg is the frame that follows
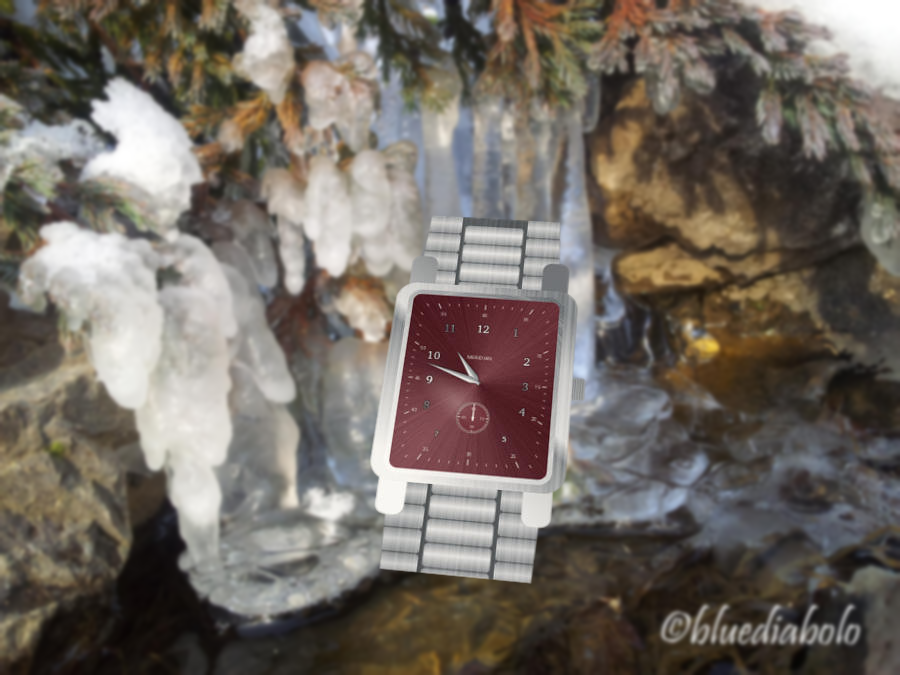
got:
h=10 m=48
